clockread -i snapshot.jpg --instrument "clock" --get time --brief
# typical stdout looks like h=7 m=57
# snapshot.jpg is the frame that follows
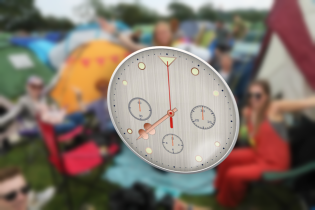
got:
h=7 m=38
